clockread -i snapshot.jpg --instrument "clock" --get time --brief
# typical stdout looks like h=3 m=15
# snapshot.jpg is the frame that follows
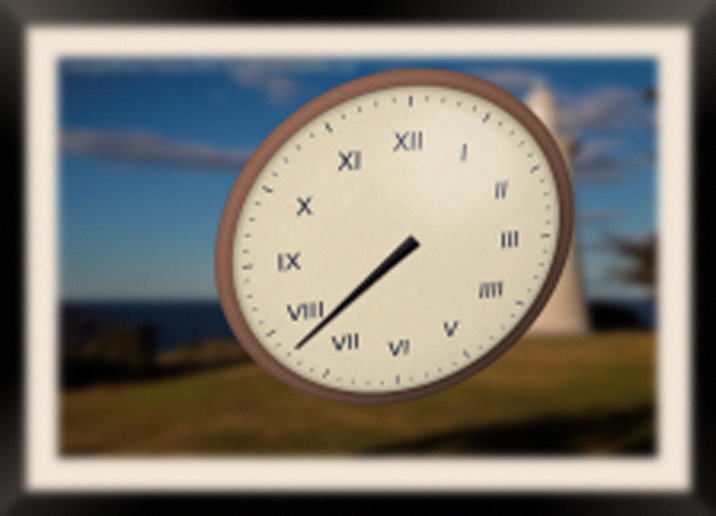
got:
h=7 m=38
